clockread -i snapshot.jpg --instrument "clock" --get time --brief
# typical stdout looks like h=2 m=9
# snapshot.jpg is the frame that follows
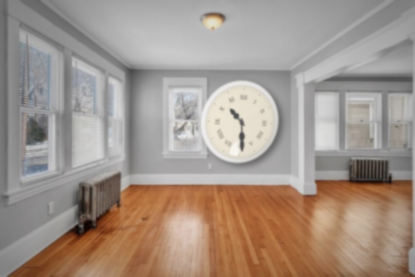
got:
h=10 m=29
